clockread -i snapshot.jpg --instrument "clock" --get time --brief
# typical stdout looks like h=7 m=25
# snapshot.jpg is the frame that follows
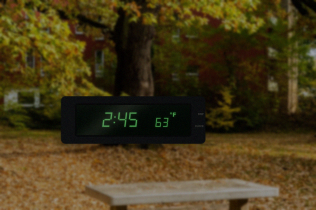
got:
h=2 m=45
